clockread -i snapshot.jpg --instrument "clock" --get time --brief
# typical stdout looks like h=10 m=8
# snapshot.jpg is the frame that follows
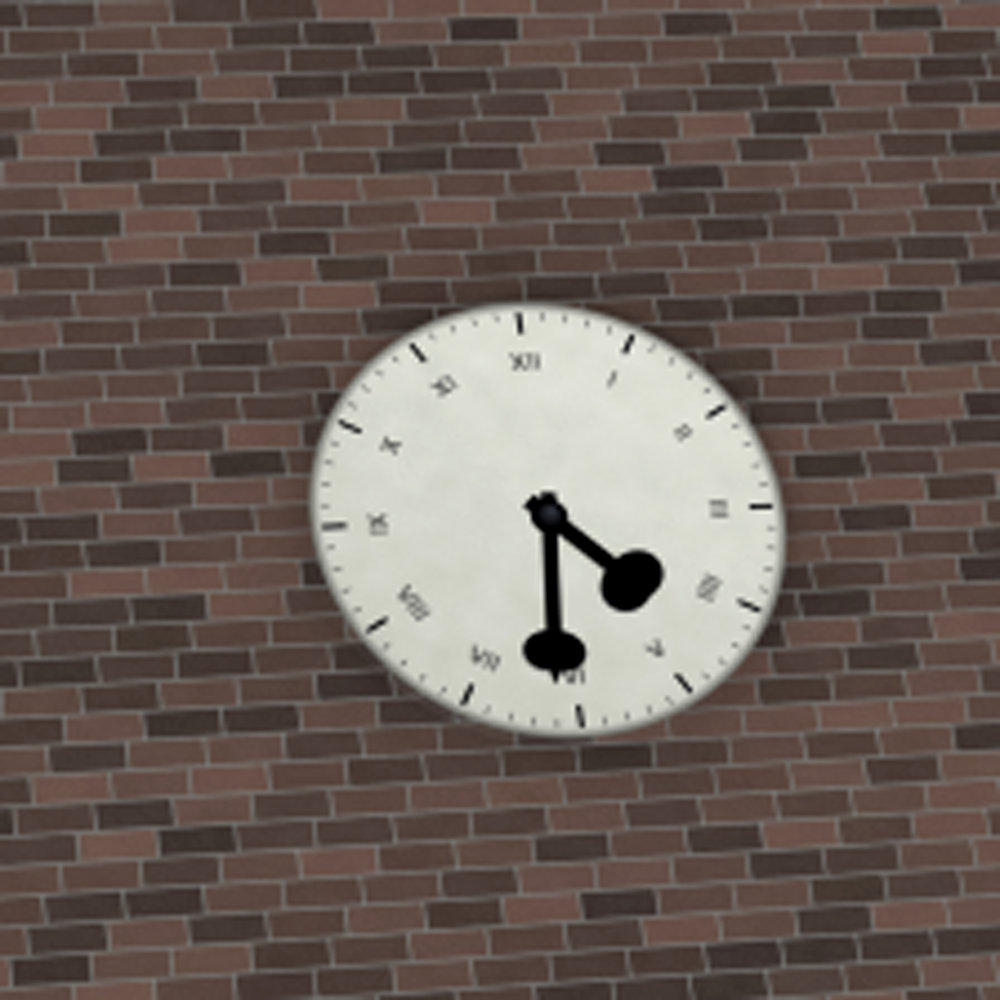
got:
h=4 m=31
